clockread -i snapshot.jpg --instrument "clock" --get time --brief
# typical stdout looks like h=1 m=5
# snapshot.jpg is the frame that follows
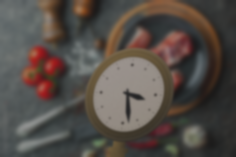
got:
h=3 m=28
